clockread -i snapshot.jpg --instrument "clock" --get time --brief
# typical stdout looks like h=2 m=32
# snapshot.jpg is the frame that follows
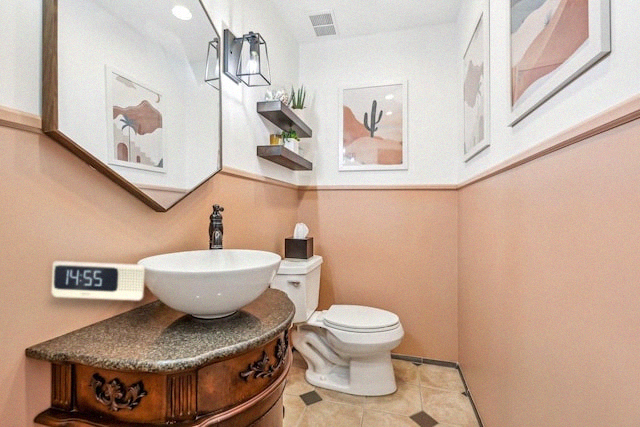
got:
h=14 m=55
